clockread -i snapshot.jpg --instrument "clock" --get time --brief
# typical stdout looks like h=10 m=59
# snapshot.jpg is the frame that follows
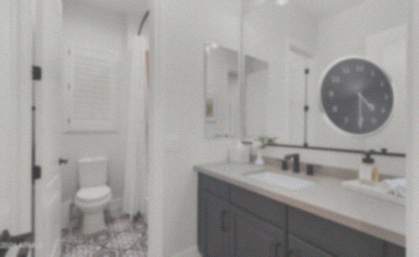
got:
h=4 m=30
